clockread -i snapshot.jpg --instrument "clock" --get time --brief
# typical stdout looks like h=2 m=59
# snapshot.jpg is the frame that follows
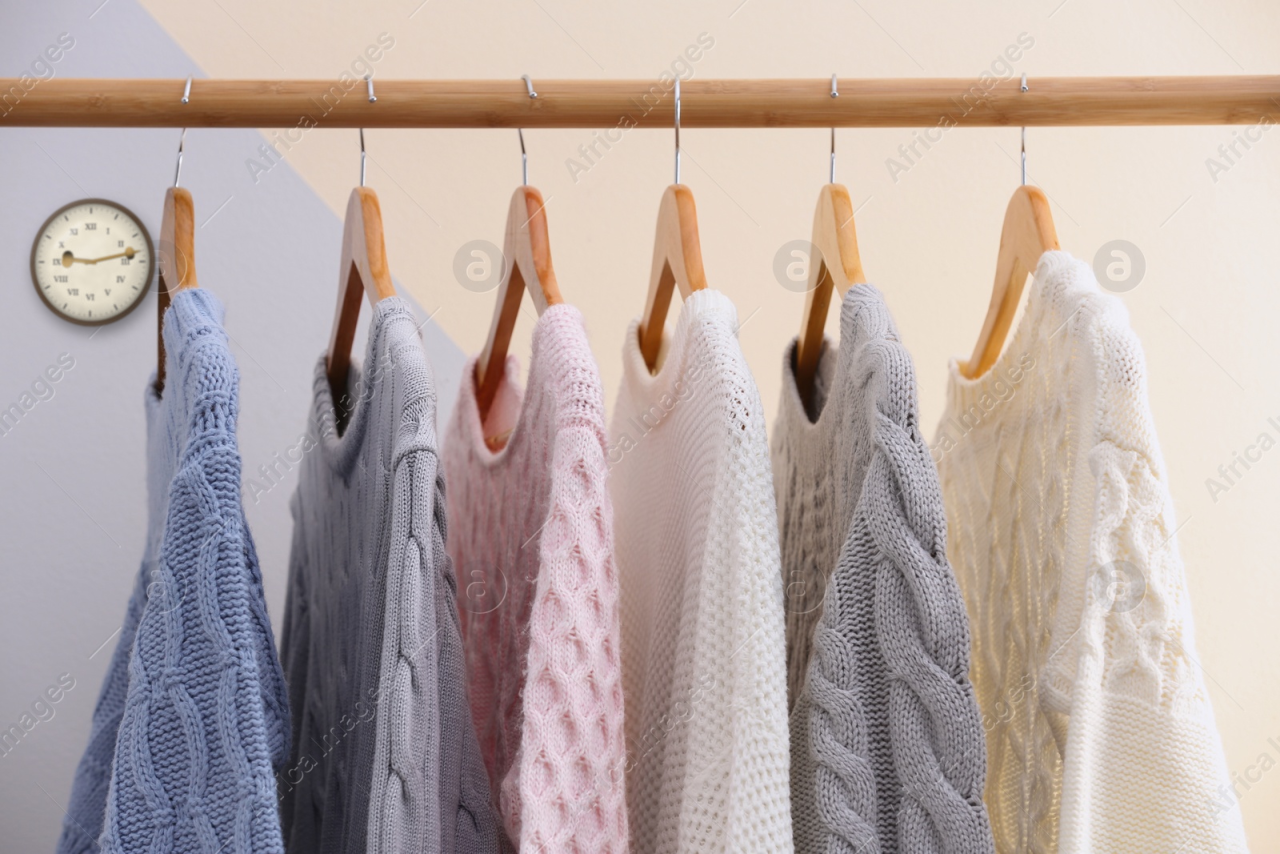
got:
h=9 m=13
